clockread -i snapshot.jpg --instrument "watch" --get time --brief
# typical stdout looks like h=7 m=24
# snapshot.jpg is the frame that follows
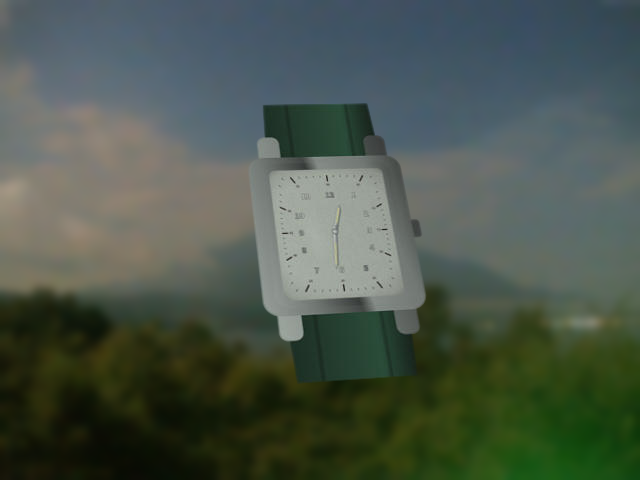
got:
h=12 m=31
